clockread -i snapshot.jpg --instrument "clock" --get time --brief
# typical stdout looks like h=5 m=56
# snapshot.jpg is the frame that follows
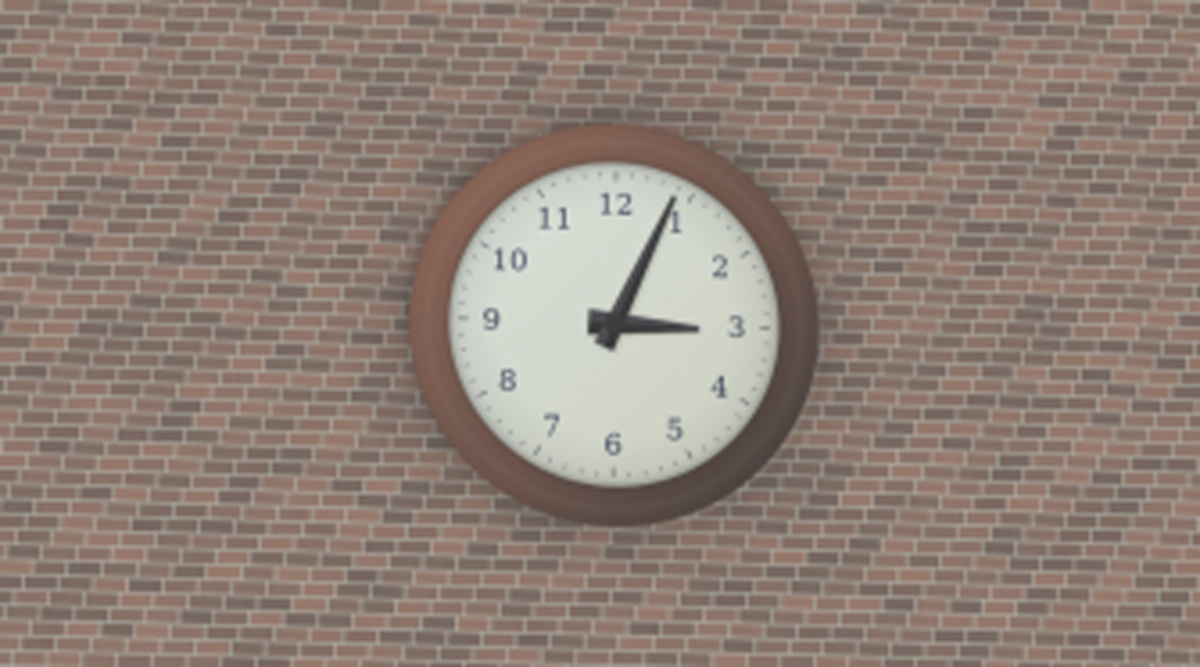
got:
h=3 m=4
